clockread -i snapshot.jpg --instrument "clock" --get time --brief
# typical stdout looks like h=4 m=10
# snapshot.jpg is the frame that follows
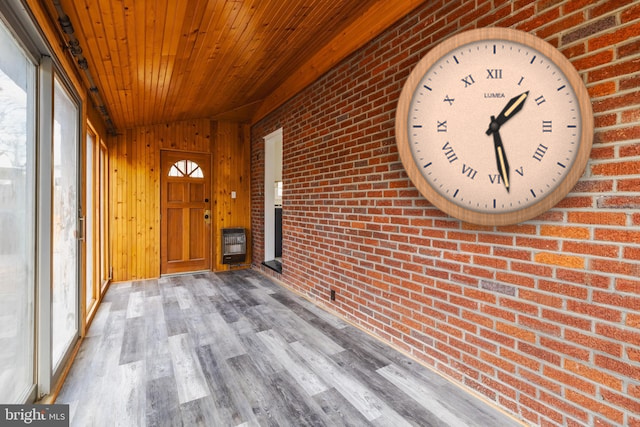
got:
h=1 m=28
